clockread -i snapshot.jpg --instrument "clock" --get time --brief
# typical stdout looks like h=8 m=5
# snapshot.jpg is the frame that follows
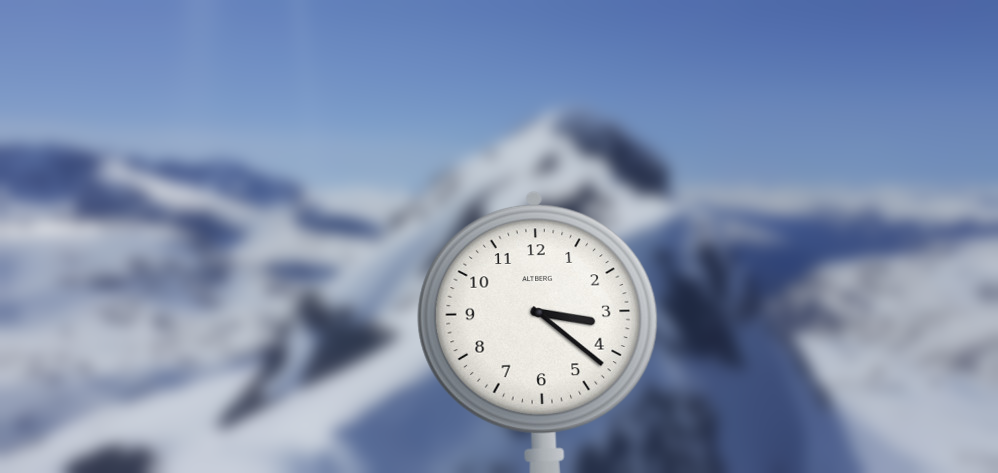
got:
h=3 m=22
